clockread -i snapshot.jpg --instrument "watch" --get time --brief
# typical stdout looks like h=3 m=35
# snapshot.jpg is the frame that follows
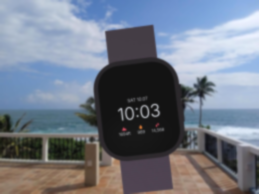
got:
h=10 m=3
